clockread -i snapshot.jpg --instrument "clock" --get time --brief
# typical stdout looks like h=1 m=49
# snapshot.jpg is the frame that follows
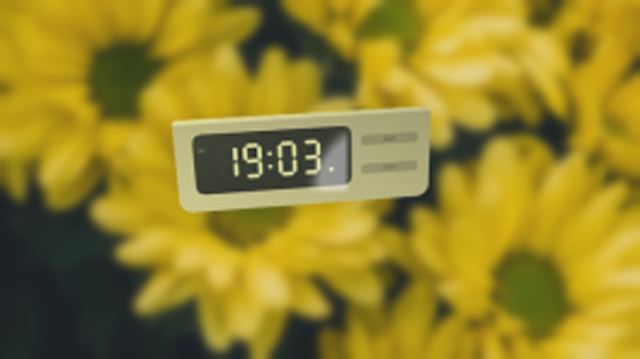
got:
h=19 m=3
